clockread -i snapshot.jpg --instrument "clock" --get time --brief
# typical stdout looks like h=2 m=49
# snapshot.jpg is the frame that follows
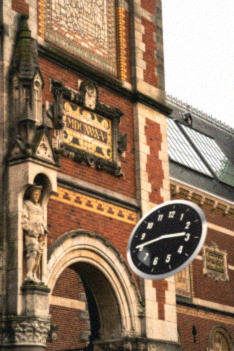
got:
h=2 m=41
